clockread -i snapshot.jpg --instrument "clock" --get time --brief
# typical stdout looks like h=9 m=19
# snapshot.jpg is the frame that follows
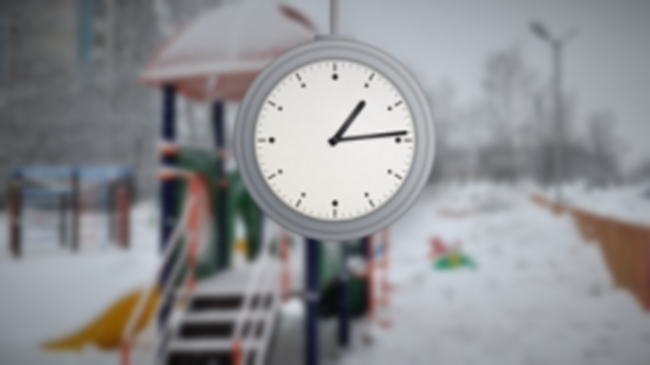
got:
h=1 m=14
